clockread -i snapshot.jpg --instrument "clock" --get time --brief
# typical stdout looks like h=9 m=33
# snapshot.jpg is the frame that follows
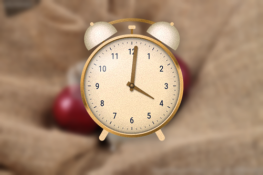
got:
h=4 m=1
